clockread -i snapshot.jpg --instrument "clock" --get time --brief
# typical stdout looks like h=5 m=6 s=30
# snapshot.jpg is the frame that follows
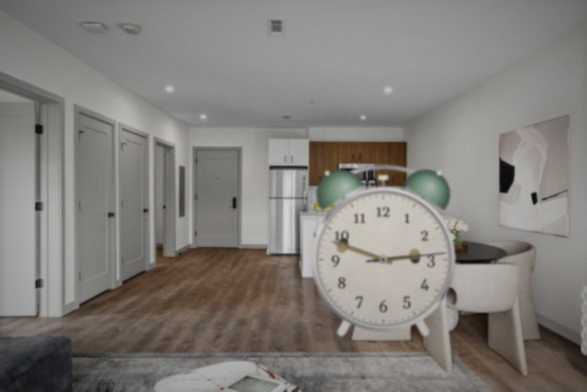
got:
h=2 m=48 s=14
